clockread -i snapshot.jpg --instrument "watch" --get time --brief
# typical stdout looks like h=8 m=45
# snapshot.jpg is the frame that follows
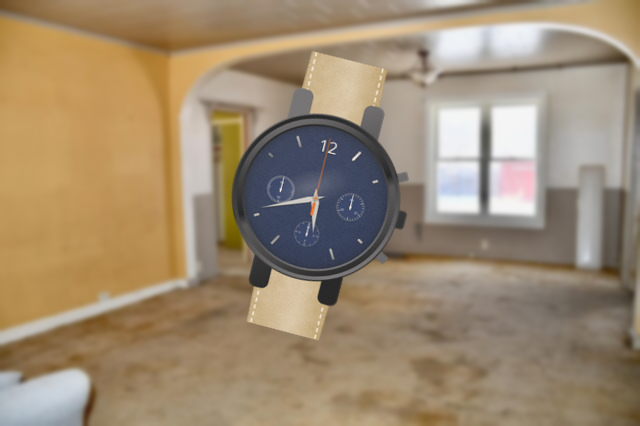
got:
h=5 m=41
